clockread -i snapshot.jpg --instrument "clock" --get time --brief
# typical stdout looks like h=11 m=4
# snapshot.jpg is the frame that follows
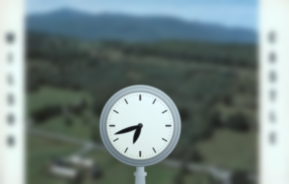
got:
h=6 m=42
